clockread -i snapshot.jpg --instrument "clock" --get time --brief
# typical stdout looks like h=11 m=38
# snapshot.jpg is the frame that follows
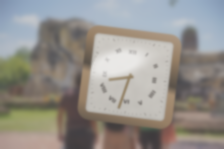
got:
h=8 m=32
